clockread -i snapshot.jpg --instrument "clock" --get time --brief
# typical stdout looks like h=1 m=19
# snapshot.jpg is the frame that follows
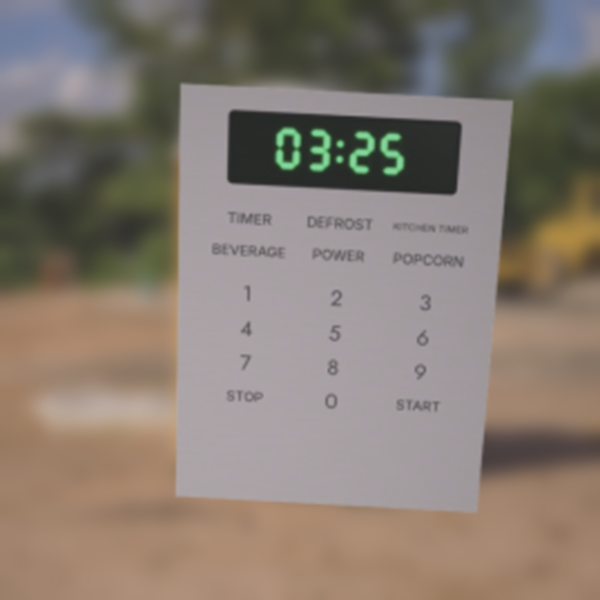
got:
h=3 m=25
